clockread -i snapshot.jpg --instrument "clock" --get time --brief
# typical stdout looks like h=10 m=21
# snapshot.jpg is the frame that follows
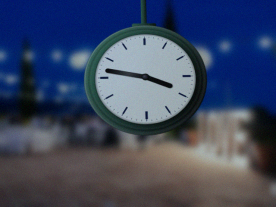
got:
h=3 m=47
